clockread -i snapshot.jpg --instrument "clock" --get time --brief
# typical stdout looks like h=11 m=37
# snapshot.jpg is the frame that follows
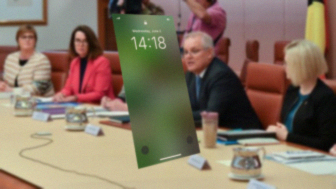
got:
h=14 m=18
